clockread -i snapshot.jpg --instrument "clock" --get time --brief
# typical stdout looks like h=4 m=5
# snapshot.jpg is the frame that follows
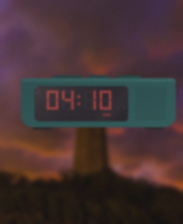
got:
h=4 m=10
